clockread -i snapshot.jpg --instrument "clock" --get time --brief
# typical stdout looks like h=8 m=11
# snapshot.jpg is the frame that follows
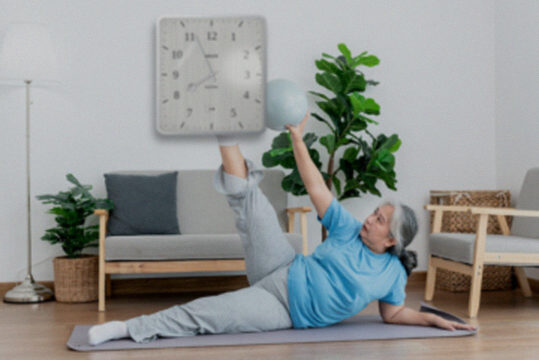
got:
h=7 m=56
